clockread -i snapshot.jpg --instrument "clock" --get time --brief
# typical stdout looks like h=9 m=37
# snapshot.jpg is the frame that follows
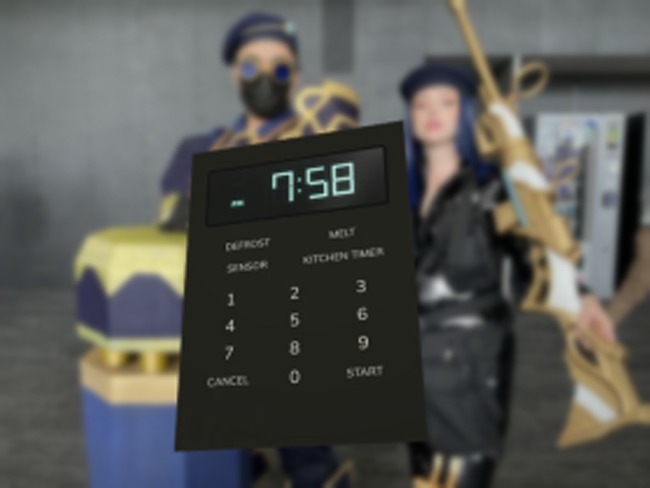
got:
h=7 m=58
